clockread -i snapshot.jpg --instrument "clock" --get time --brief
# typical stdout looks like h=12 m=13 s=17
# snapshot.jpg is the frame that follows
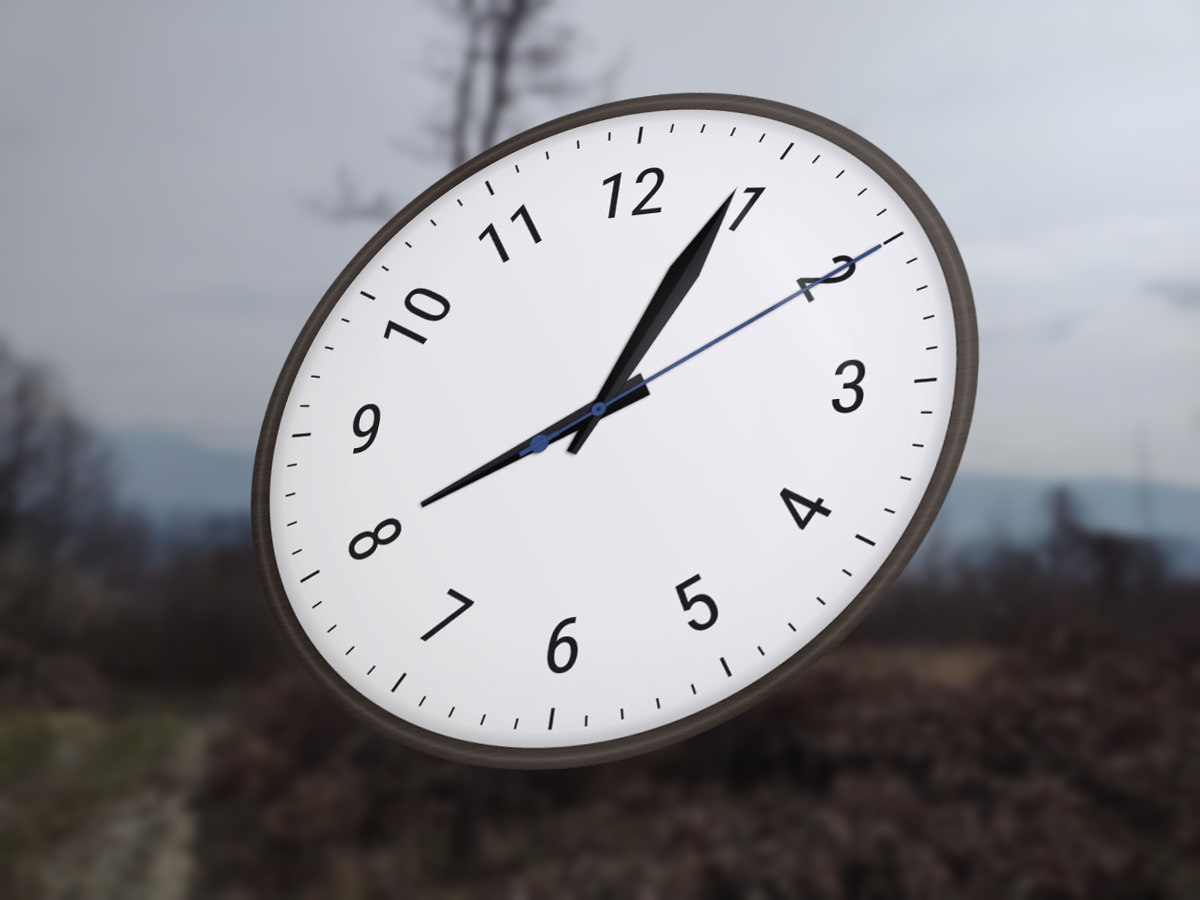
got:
h=8 m=4 s=10
